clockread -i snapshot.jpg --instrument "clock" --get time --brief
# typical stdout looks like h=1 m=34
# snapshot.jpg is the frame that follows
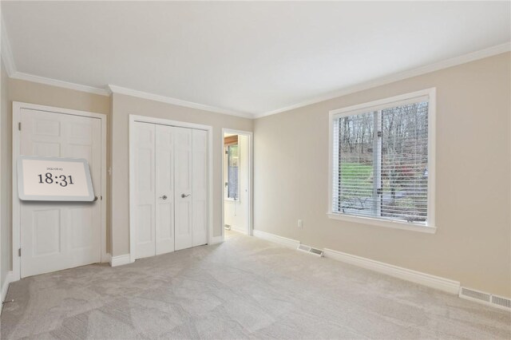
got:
h=18 m=31
